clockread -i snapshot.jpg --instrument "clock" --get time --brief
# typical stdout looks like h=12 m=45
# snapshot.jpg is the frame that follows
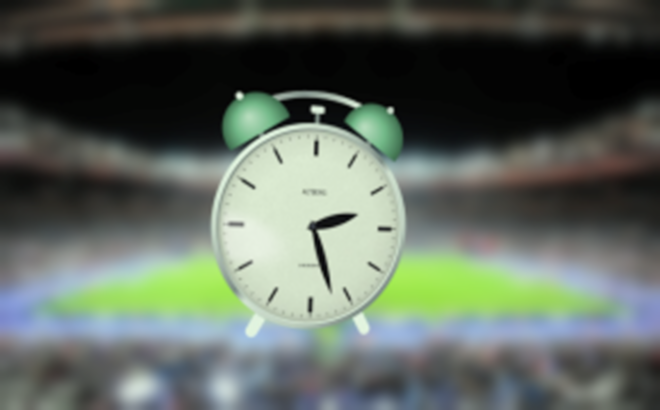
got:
h=2 m=27
